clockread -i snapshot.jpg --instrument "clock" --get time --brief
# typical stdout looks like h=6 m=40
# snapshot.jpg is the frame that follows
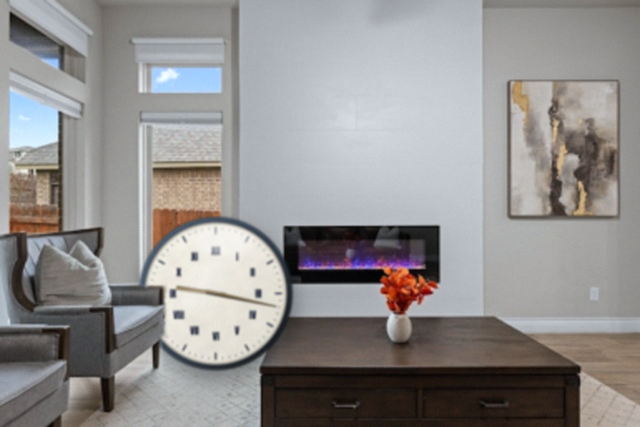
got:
h=9 m=17
